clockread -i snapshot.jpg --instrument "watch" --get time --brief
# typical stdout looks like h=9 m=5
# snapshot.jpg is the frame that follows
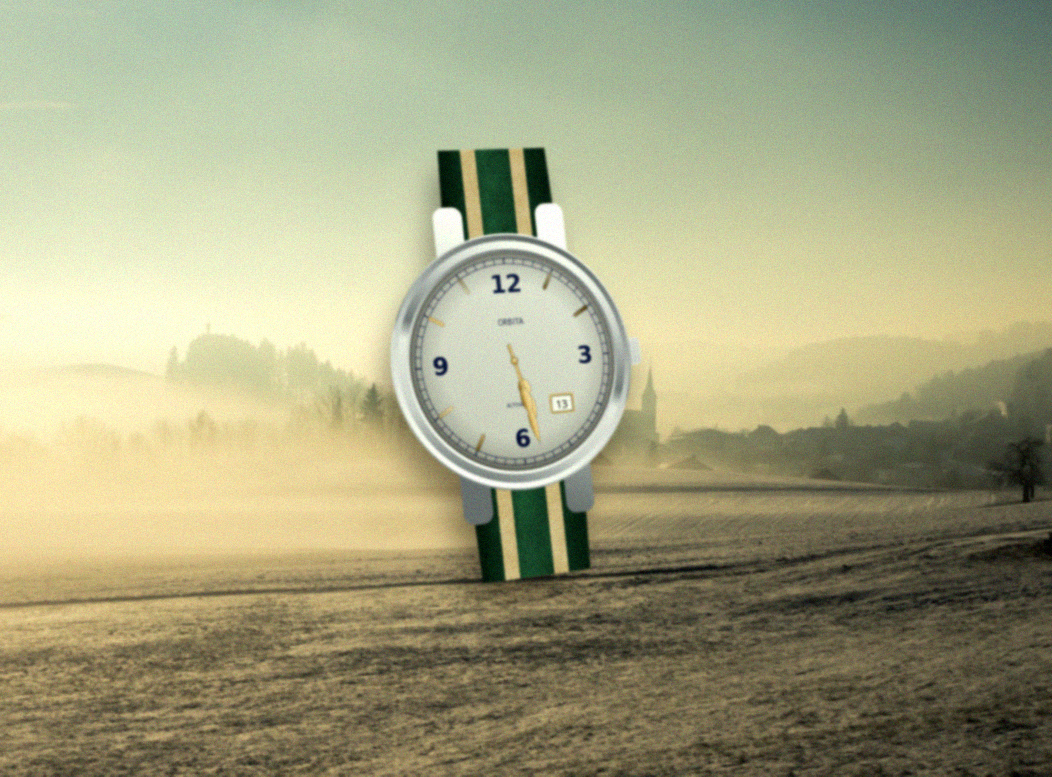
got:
h=5 m=28
